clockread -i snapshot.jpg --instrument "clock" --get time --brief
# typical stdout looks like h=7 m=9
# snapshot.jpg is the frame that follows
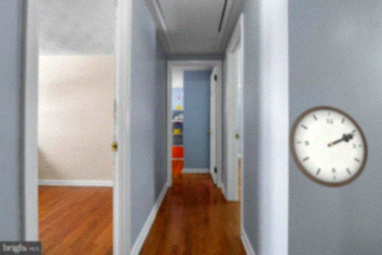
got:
h=2 m=11
